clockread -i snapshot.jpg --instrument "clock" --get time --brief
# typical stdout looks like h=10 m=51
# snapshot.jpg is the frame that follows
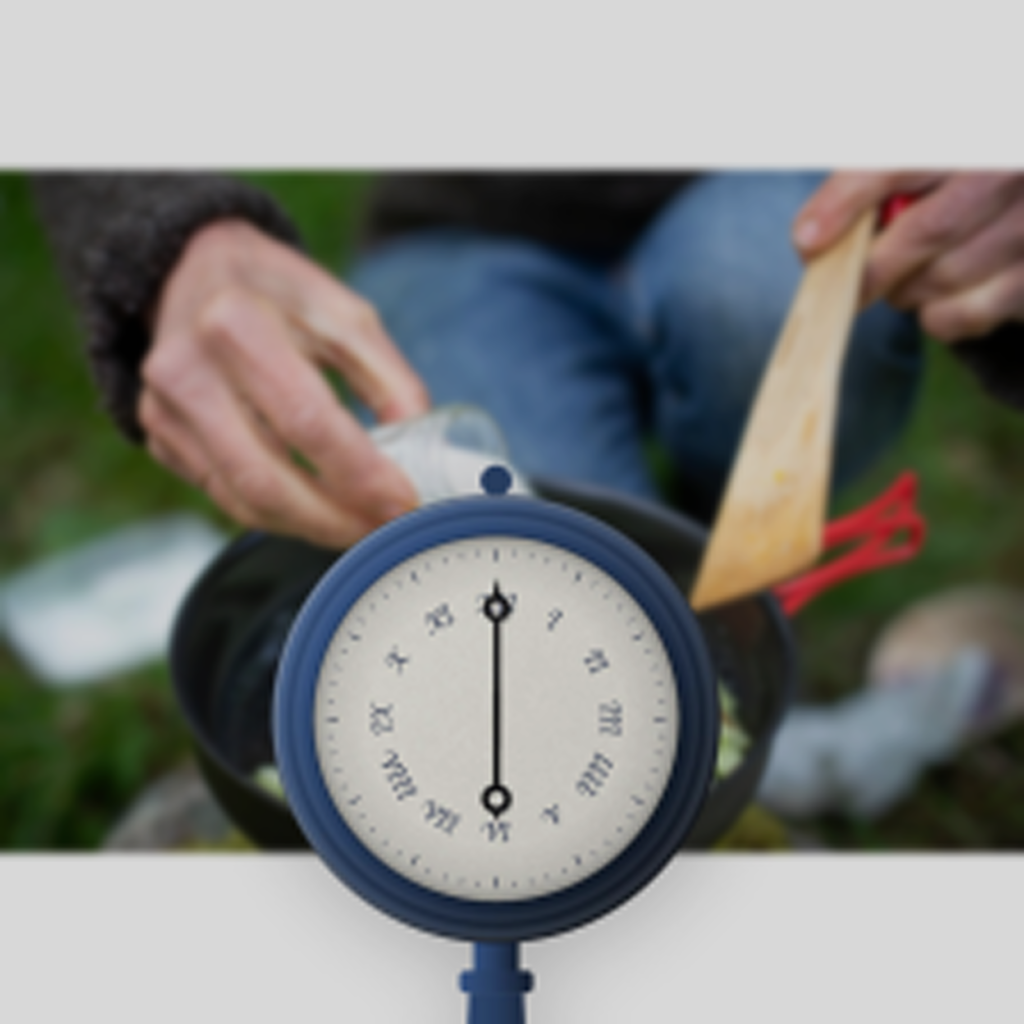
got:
h=6 m=0
